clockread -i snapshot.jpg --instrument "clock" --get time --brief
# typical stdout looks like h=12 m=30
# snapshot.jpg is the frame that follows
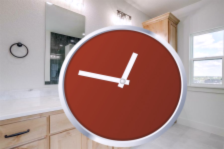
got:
h=12 m=47
